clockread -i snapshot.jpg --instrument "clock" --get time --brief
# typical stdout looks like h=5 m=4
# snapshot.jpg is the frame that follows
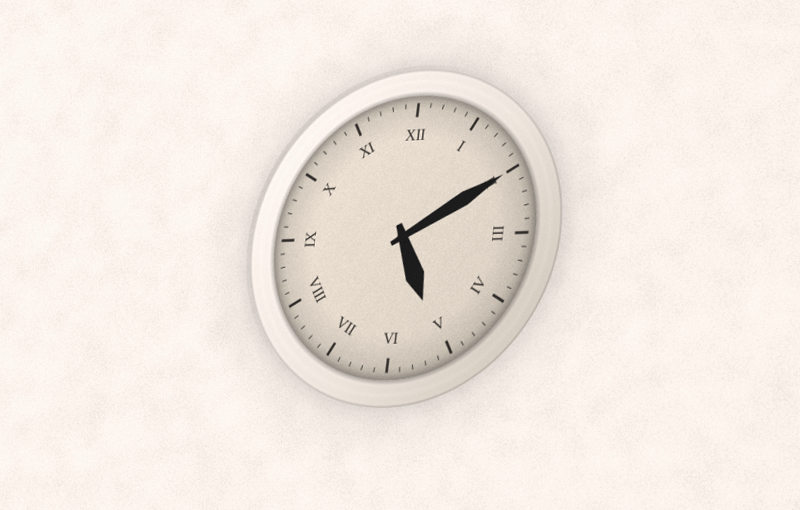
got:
h=5 m=10
